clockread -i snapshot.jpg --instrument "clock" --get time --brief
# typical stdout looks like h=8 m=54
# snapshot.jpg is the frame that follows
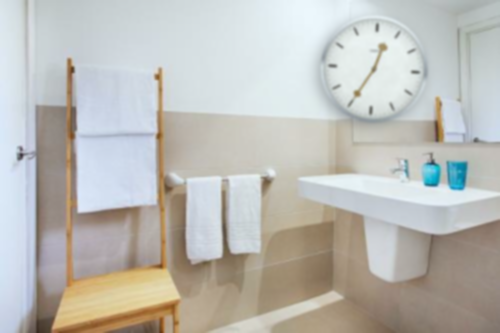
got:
h=12 m=35
